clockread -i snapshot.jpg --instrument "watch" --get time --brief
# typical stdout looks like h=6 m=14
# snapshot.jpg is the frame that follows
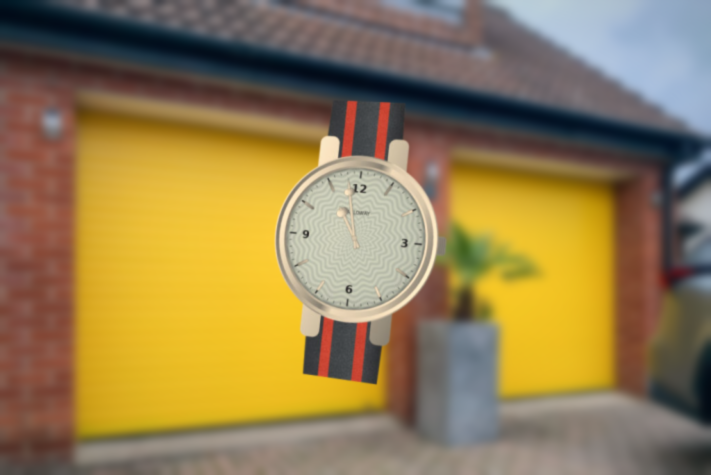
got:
h=10 m=58
